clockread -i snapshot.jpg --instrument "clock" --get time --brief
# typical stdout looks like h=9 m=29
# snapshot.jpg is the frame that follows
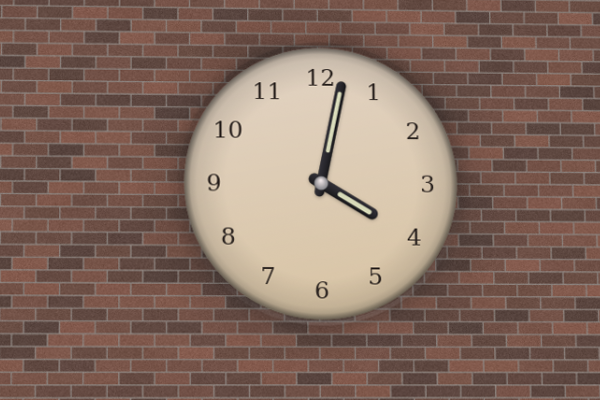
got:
h=4 m=2
